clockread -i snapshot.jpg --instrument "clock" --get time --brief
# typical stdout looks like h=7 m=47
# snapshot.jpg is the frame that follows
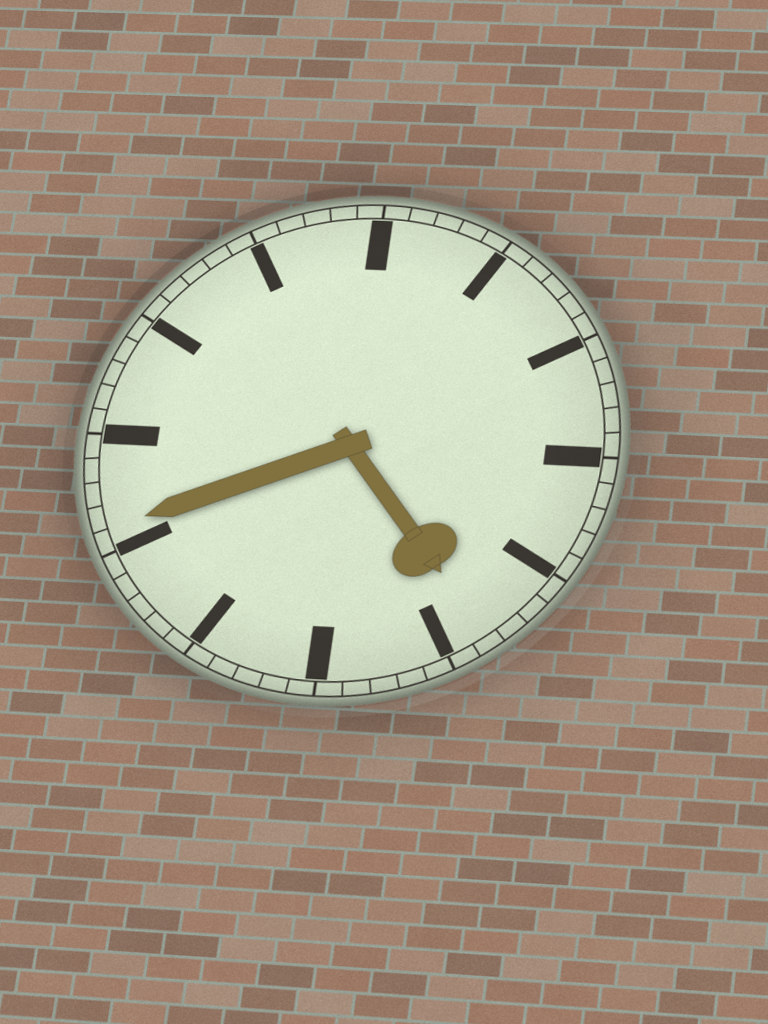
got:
h=4 m=41
